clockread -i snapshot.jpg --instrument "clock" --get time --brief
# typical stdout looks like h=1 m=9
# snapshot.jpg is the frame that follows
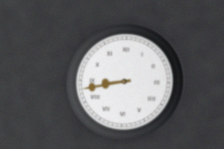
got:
h=8 m=43
